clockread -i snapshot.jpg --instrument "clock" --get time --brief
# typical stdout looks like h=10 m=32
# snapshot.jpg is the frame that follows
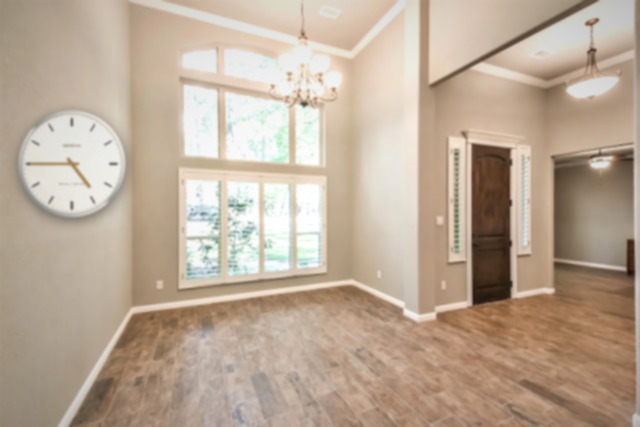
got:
h=4 m=45
